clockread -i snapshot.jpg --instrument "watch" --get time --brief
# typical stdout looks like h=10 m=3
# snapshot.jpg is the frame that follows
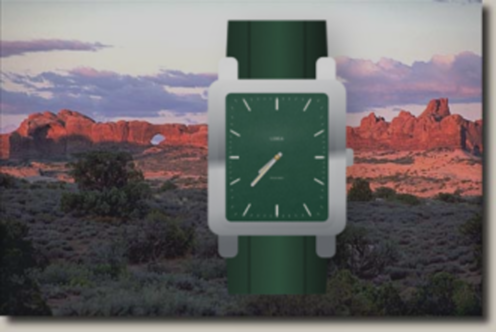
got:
h=7 m=37
